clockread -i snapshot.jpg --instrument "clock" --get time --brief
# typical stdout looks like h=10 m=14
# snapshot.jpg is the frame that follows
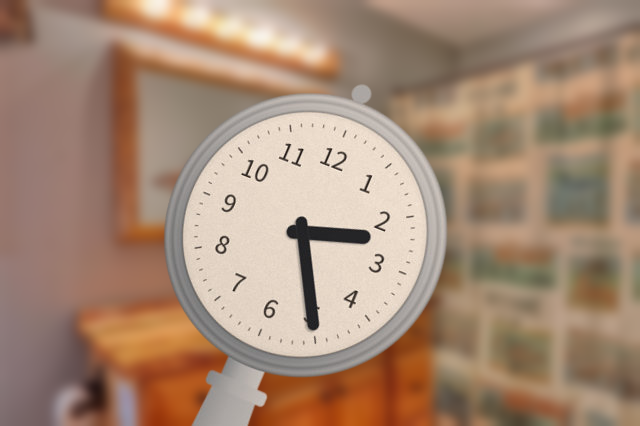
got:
h=2 m=25
